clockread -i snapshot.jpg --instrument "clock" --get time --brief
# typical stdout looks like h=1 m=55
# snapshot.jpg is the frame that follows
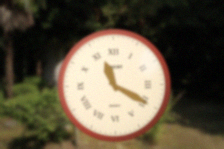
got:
h=11 m=20
